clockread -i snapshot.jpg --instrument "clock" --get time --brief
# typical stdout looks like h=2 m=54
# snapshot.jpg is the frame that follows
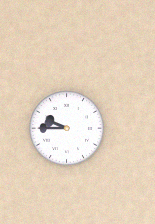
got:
h=9 m=45
